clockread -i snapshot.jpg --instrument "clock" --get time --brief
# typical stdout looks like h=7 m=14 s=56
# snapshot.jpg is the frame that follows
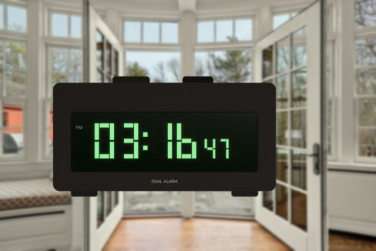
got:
h=3 m=16 s=47
